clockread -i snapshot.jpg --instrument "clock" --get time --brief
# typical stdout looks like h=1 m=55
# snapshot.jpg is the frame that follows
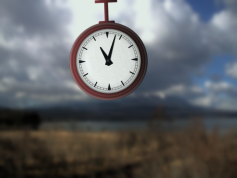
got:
h=11 m=3
